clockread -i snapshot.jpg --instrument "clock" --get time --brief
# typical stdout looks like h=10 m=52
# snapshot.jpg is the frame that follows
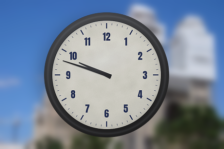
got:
h=9 m=48
